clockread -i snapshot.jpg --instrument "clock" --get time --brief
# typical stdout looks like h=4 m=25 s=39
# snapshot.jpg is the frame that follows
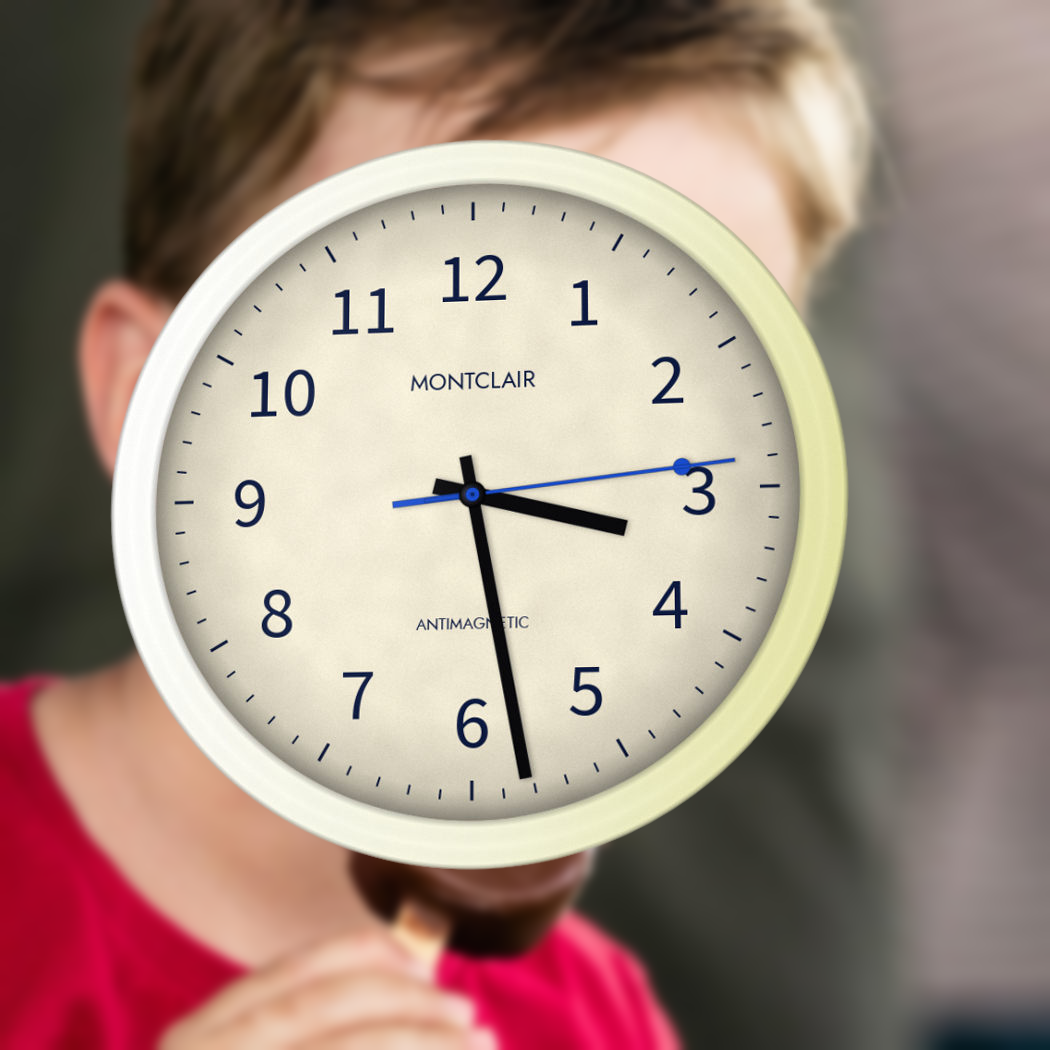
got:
h=3 m=28 s=14
